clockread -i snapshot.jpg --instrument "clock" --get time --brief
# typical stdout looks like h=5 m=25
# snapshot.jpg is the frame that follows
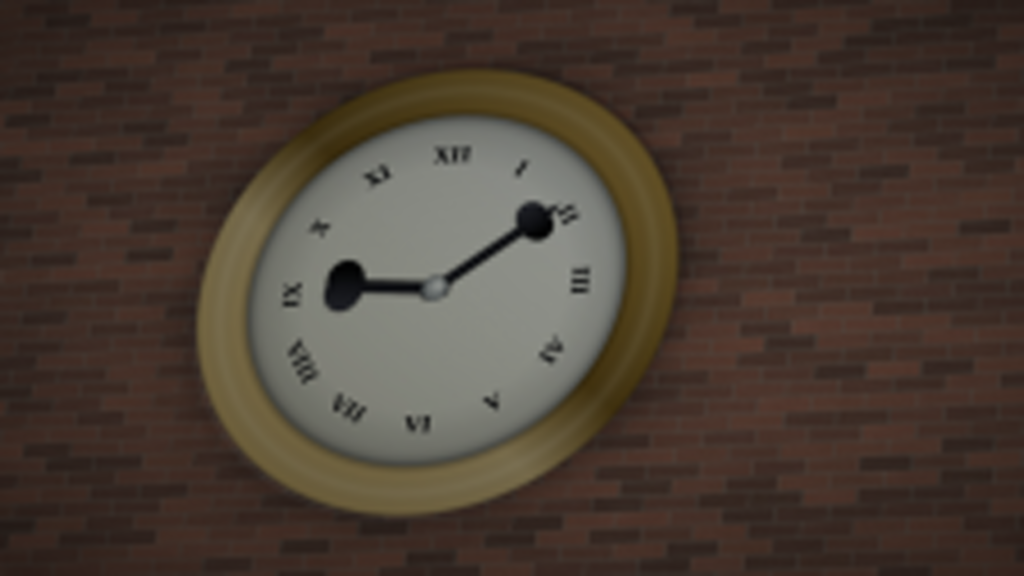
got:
h=9 m=9
